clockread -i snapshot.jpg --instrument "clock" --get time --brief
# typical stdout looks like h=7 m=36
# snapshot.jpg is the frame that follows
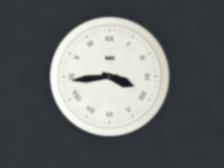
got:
h=3 m=44
